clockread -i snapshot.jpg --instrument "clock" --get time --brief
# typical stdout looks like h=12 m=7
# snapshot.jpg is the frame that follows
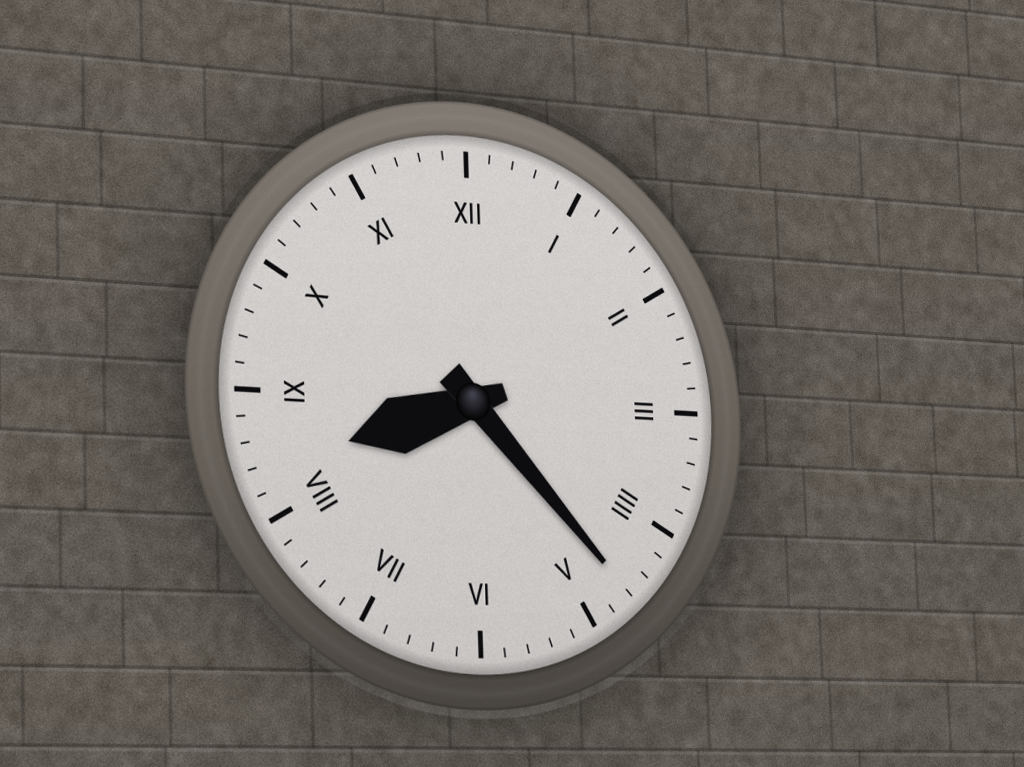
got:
h=8 m=23
